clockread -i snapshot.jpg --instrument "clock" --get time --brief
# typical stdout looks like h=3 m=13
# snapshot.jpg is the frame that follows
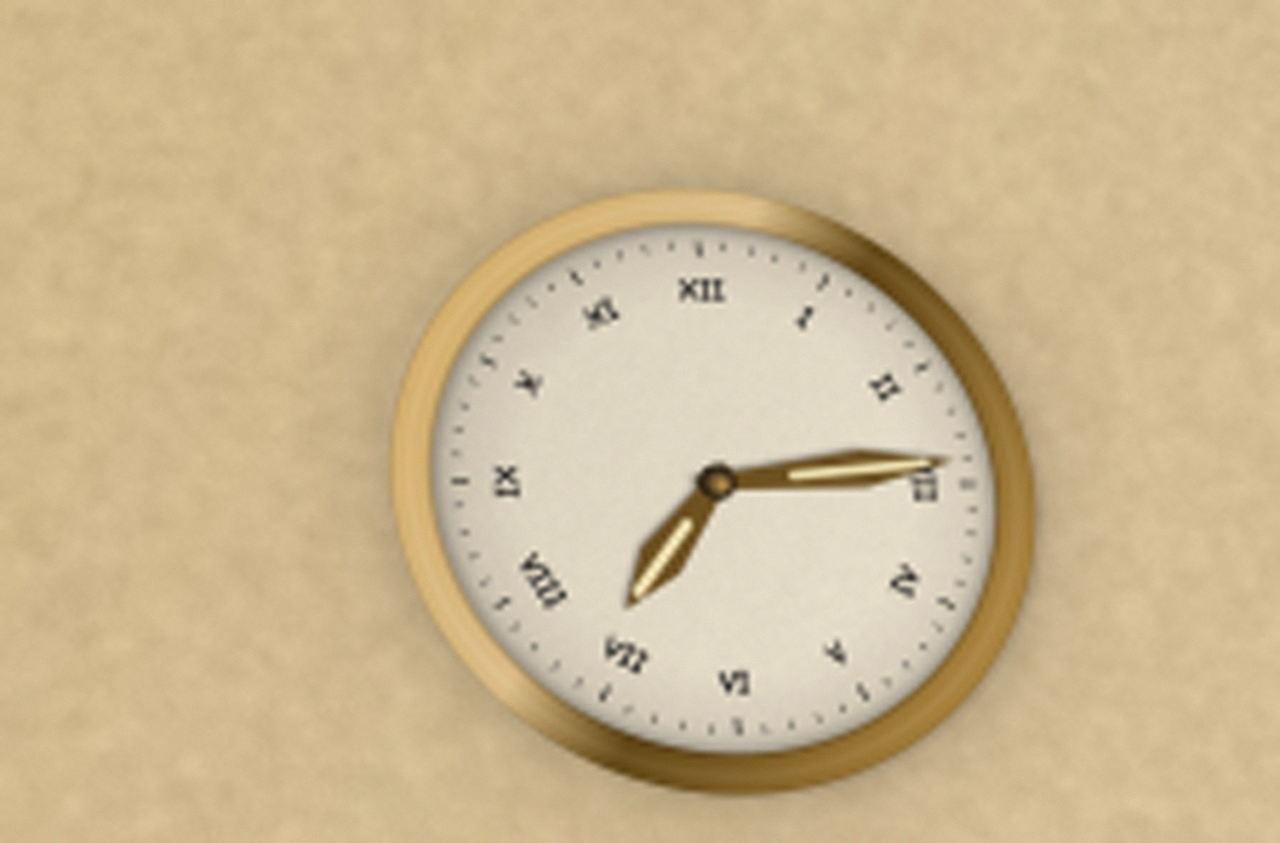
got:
h=7 m=14
